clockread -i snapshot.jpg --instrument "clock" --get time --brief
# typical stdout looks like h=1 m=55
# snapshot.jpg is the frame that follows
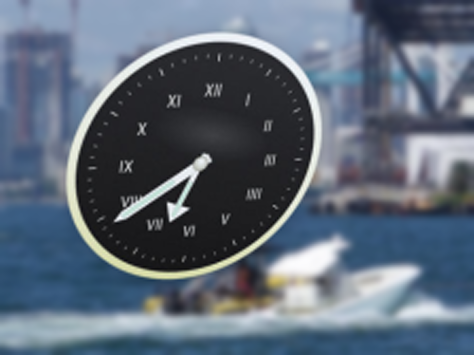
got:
h=6 m=39
